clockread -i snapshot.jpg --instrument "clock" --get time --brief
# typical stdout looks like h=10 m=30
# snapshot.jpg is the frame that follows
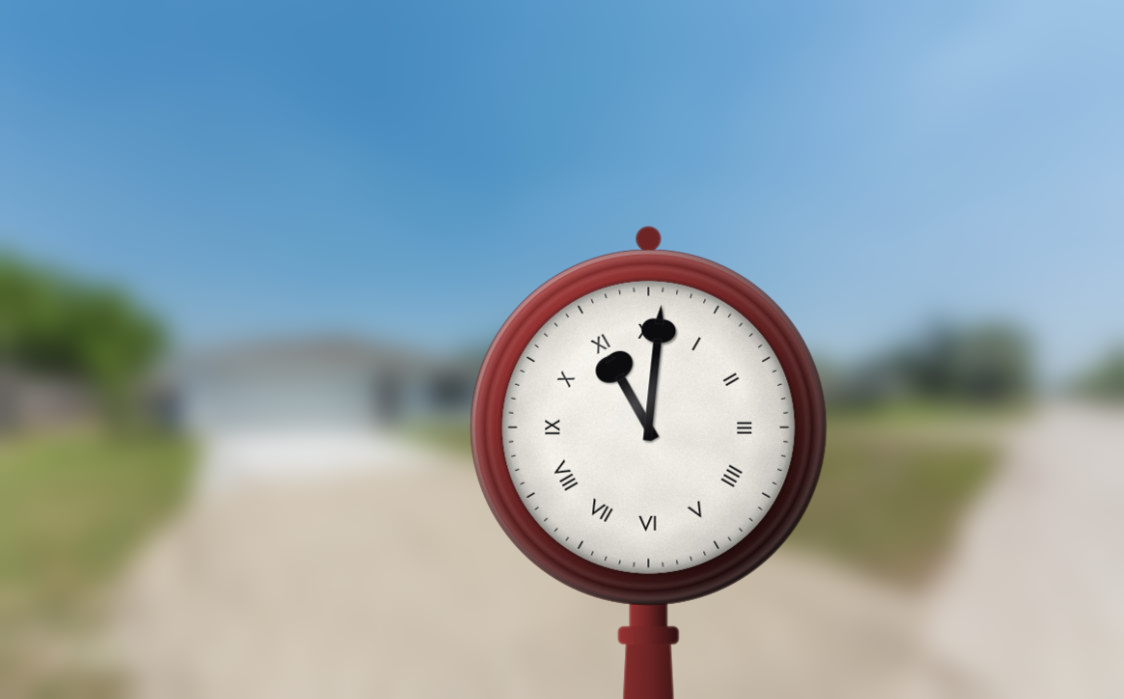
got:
h=11 m=1
